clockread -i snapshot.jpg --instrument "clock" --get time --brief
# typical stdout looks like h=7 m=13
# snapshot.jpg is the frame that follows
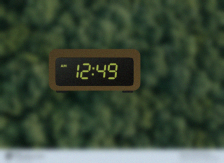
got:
h=12 m=49
